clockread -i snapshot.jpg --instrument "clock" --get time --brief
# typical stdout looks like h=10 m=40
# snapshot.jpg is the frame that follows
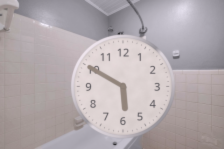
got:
h=5 m=50
